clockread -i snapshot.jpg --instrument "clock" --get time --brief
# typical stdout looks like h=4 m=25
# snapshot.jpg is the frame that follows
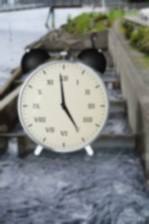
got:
h=4 m=59
